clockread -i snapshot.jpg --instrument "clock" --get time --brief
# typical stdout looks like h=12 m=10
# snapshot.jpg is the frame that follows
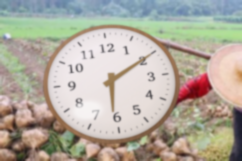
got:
h=6 m=10
